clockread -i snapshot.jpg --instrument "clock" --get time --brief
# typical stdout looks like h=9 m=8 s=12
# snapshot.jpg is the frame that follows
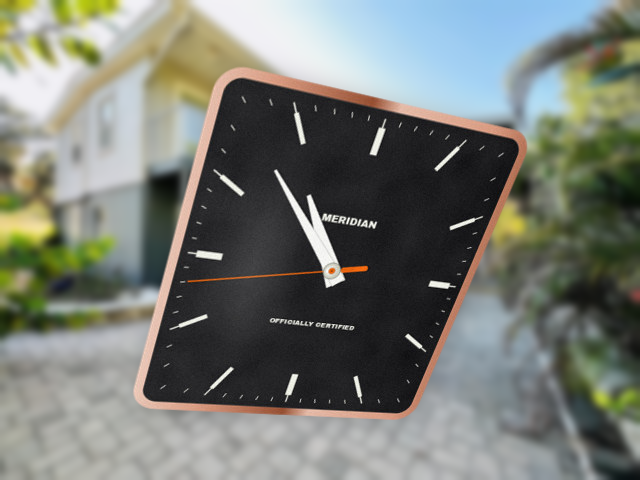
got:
h=10 m=52 s=43
